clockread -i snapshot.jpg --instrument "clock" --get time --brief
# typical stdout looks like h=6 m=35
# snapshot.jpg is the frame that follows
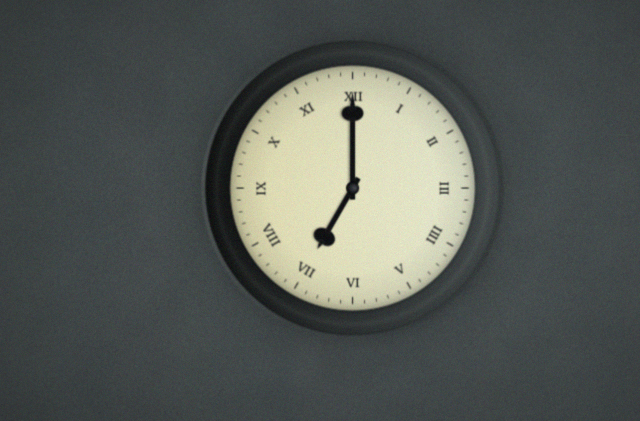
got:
h=7 m=0
